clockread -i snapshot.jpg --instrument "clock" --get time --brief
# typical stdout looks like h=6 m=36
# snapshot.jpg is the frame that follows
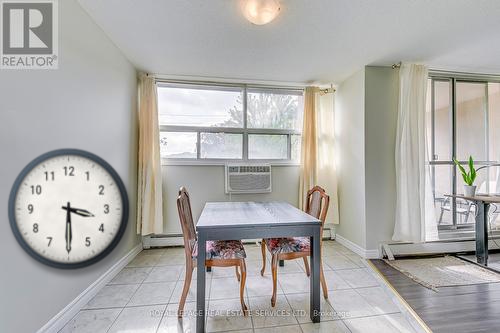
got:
h=3 m=30
